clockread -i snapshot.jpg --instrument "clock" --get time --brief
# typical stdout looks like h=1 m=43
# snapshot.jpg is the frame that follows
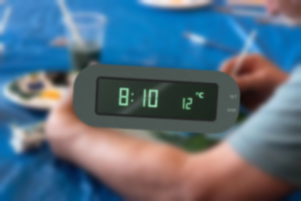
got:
h=8 m=10
